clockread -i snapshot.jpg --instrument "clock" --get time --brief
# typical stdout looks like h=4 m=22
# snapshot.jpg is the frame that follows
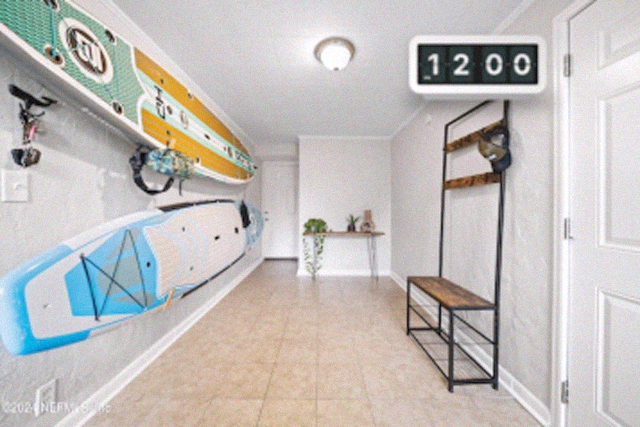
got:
h=12 m=0
